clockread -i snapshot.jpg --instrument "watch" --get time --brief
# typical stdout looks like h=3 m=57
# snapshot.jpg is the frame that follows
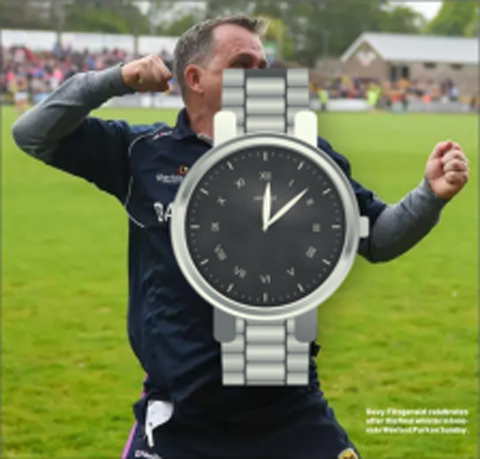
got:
h=12 m=8
